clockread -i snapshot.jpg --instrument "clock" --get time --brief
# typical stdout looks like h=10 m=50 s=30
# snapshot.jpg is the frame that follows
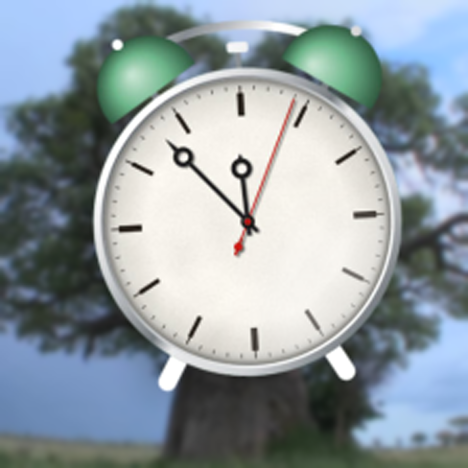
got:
h=11 m=53 s=4
